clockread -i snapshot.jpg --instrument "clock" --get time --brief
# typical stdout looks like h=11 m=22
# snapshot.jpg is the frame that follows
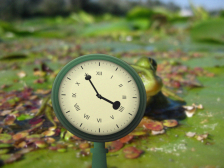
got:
h=3 m=55
